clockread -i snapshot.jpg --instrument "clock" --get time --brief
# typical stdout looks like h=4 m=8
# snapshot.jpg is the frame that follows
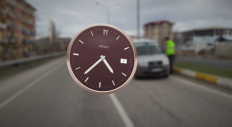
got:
h=4 m=37
